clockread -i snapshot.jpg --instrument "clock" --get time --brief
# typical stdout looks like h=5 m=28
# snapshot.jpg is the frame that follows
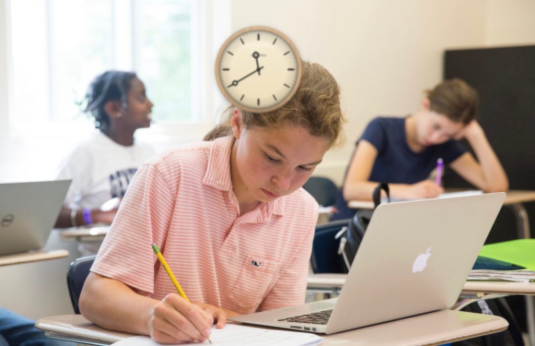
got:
h=11 m=40
